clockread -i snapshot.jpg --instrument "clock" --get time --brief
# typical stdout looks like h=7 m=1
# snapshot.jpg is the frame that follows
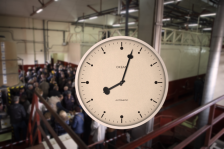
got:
h=8 m=3
